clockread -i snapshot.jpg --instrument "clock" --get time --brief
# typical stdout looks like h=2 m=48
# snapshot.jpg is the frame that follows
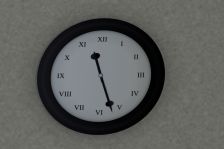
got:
h=11 m=27
